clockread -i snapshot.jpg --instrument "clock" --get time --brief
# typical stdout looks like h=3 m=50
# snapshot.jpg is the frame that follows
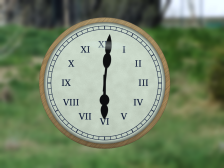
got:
h=6 m=1
